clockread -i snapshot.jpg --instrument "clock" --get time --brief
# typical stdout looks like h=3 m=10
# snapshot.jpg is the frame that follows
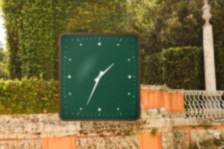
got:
h=1 m=34
